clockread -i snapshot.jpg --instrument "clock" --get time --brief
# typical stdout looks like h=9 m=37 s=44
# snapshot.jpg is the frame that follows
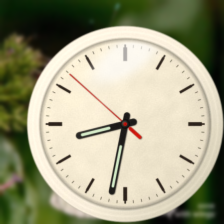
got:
h=8 m=31 s=52
